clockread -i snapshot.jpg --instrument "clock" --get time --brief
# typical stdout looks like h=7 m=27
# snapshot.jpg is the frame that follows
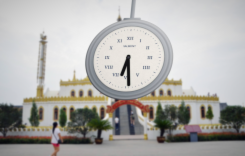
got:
h=6 m=29
